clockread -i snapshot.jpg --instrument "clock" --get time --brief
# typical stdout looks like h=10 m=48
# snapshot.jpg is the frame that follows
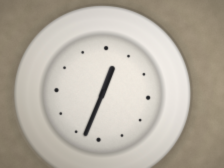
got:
h=12 m=33
